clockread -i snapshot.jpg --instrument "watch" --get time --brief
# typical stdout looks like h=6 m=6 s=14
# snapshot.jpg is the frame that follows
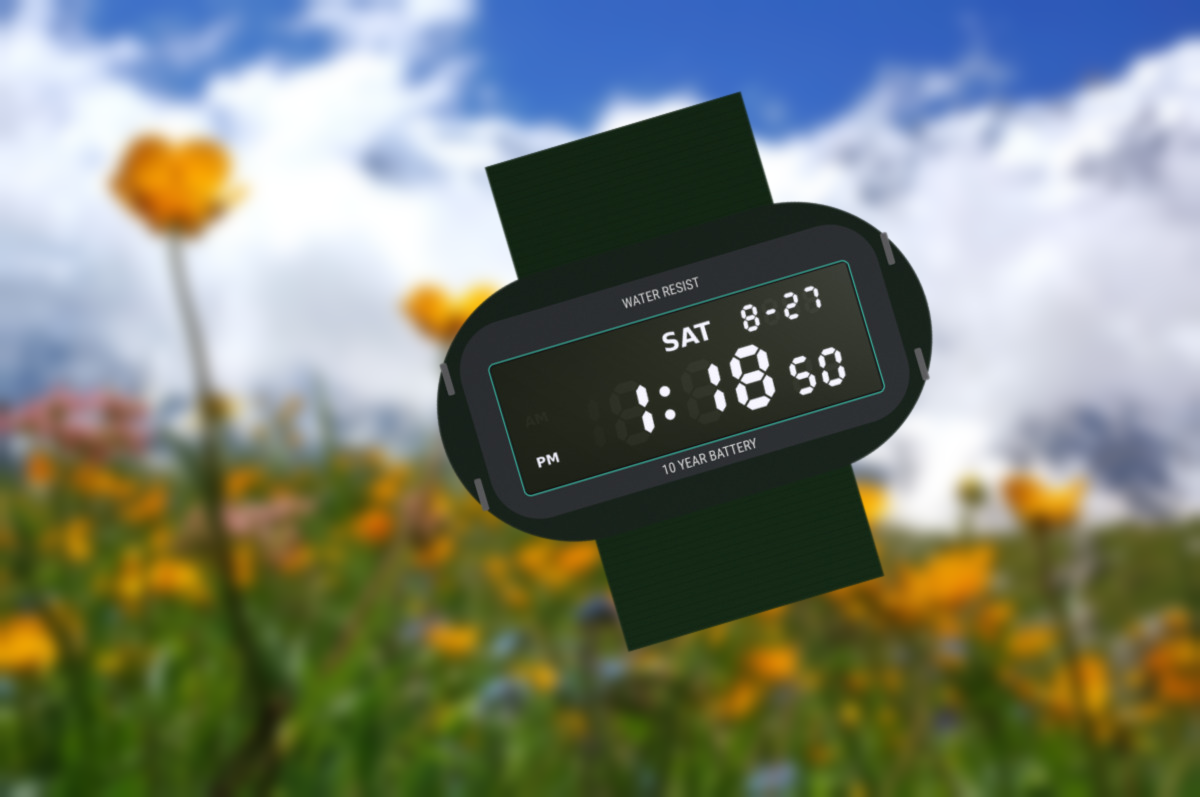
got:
h=1 m=18 s=50
